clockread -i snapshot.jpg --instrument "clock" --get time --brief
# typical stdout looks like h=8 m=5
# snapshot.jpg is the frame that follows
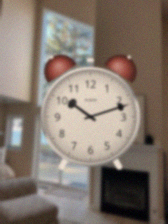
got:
h=10 m=12
